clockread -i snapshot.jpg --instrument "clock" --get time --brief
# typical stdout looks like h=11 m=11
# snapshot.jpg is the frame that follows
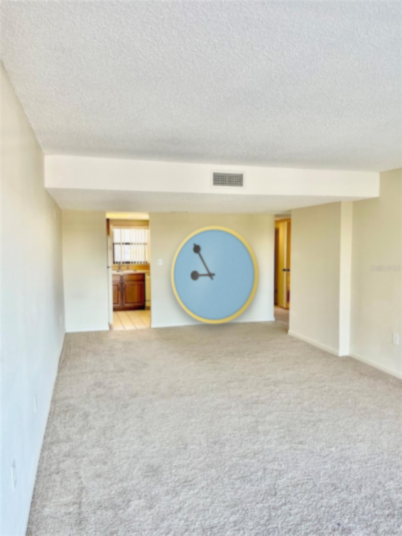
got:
h=8 m=55
